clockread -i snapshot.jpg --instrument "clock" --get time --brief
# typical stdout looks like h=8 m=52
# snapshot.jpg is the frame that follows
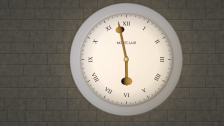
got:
h=5 m=58
